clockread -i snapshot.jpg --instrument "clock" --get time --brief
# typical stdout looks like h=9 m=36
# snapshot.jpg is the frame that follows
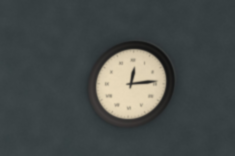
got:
h=12 m=14
